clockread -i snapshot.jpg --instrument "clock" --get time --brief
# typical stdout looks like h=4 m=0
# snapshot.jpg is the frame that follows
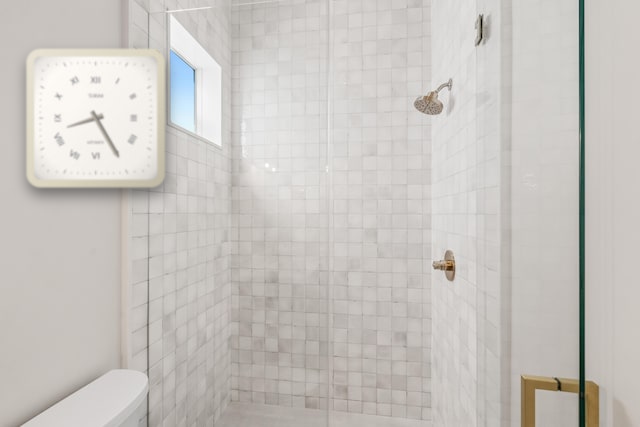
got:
h=8 m=25
